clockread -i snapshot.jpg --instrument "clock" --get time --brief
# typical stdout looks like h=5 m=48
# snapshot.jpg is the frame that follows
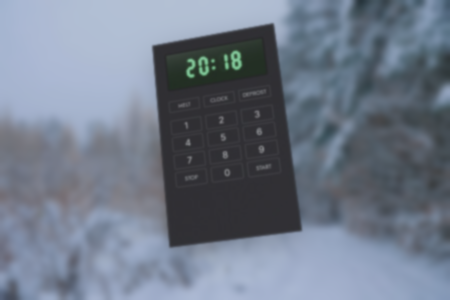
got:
h=20 m=18
